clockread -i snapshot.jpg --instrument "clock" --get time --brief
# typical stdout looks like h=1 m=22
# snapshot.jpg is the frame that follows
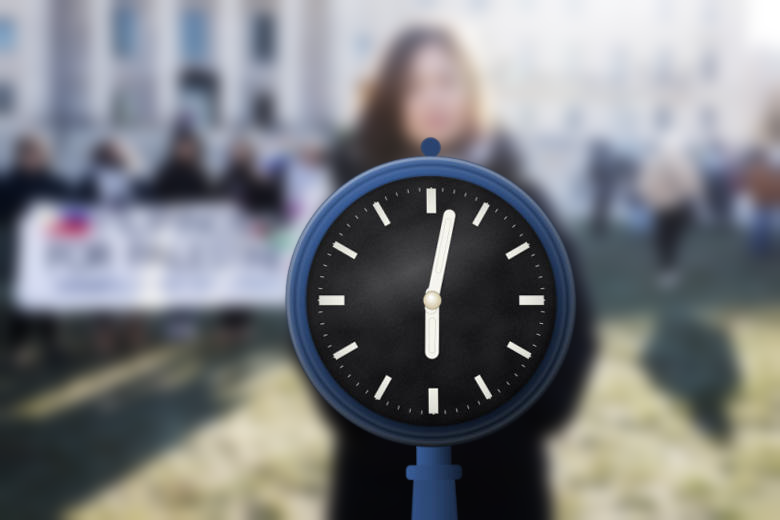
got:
h=6 m=2
